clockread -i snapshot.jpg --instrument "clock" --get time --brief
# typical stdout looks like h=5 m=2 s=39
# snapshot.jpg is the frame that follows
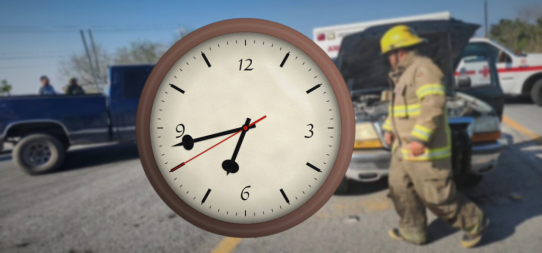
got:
h=6 m=42 s=40
